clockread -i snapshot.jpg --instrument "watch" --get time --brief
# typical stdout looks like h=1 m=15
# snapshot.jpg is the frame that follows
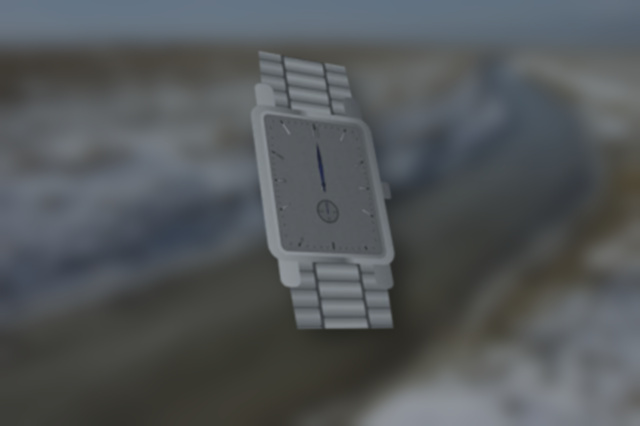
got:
h=12 m=0
